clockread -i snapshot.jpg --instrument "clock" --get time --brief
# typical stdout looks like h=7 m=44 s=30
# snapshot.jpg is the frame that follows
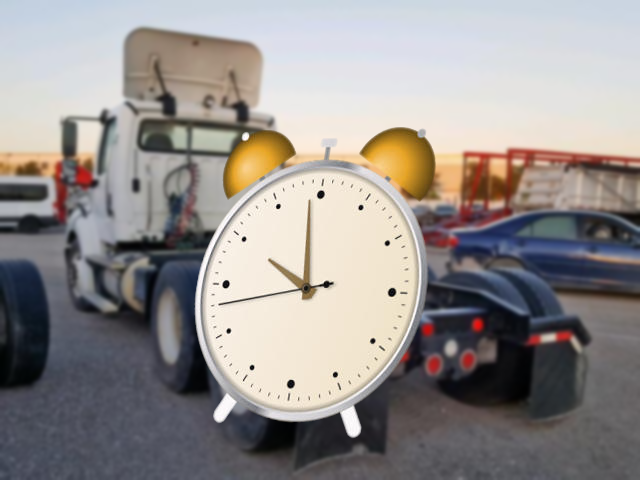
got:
h=9 m=58 s=43
